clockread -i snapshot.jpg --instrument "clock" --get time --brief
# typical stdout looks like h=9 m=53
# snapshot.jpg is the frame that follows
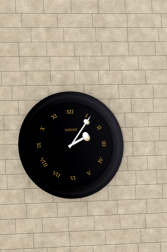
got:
h=2 m=6
